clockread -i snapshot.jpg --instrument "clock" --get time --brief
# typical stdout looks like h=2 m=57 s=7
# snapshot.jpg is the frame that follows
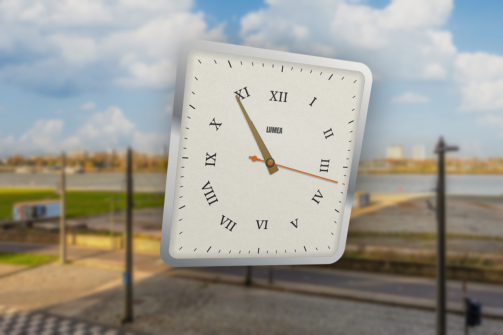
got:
h=10 m=54 s=17
